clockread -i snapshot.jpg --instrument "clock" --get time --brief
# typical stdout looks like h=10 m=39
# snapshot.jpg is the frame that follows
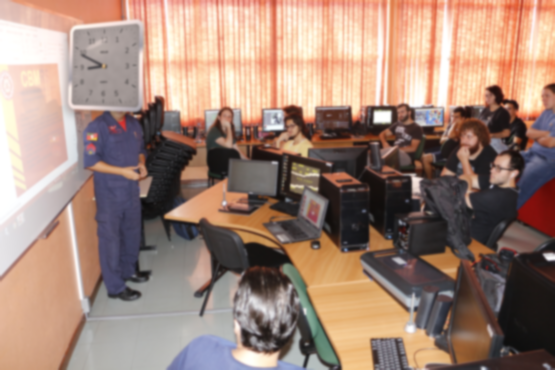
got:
h=8 m=49
